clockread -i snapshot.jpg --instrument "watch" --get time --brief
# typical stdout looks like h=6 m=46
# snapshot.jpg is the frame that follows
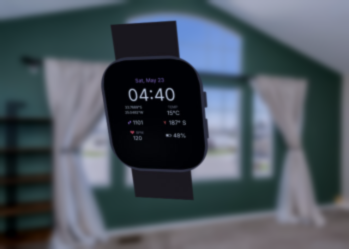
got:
h=4 m=40
